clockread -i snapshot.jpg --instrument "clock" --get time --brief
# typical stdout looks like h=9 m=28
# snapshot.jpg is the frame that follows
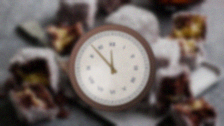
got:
h=11 m=53
